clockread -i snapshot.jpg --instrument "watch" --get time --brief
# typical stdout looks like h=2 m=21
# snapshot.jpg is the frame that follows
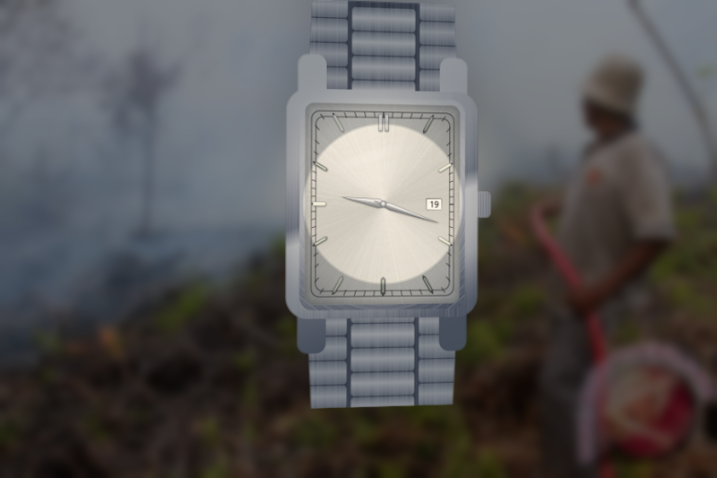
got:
h=9 m=18
